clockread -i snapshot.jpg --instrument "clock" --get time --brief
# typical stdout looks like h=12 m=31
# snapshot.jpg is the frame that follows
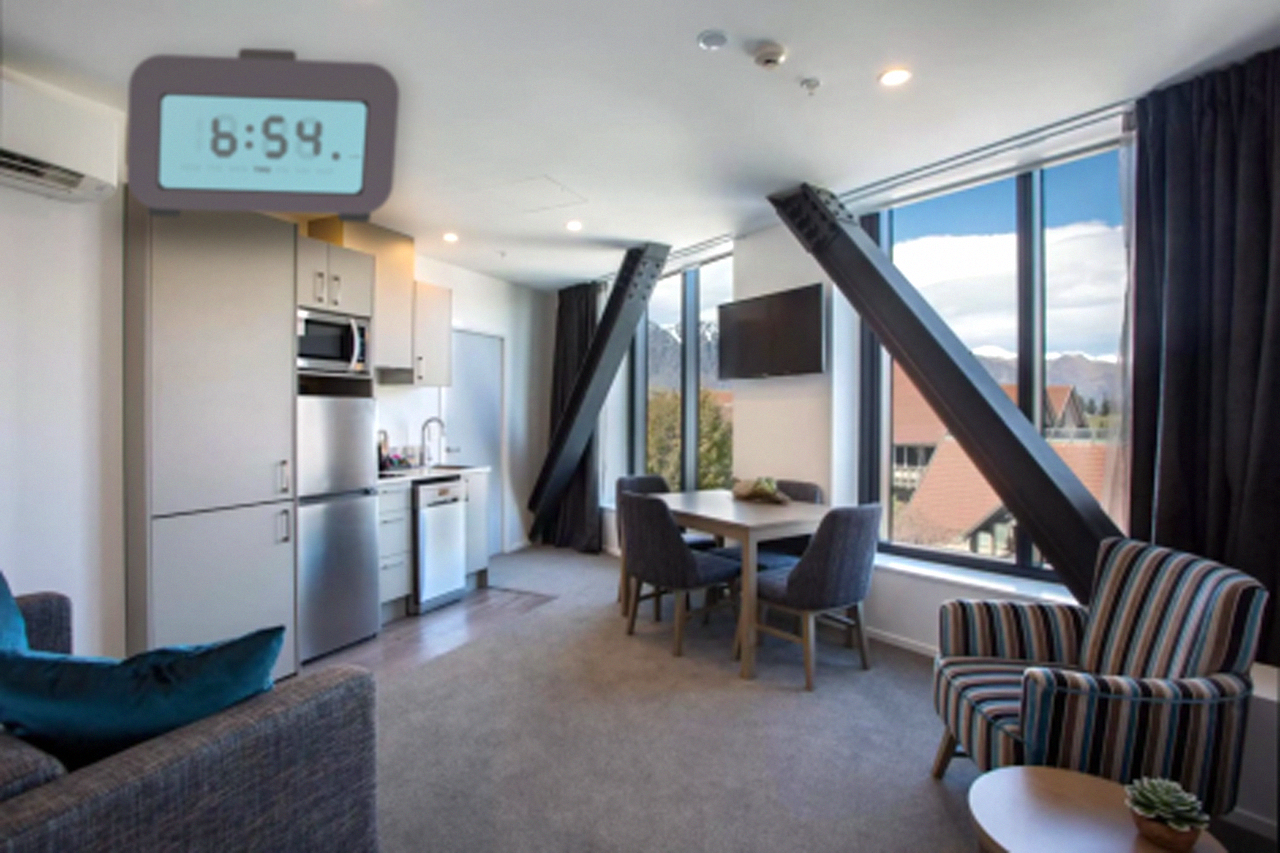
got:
h=6 m=54
